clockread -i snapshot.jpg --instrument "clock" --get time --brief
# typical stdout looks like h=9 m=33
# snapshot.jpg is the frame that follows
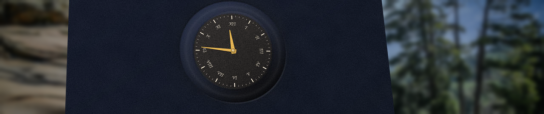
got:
h=11 m=46
